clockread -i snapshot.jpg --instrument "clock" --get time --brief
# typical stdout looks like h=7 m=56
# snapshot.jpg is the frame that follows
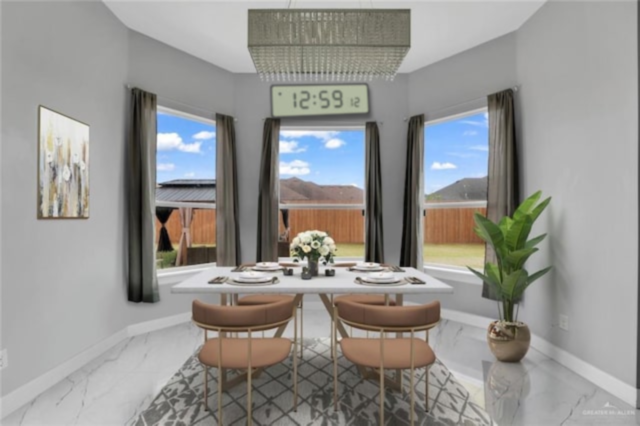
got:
h=12 m=59
